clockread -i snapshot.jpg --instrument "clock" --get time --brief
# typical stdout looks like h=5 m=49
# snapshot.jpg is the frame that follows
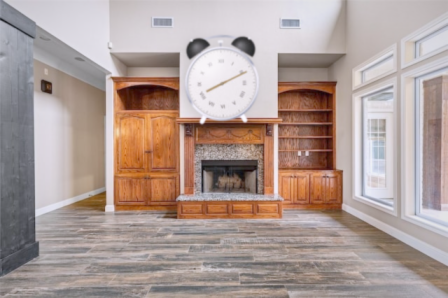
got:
h=8 m=11
